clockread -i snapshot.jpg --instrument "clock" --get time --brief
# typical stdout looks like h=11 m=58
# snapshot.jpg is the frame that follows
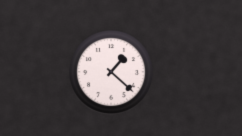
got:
h=1 m=22
